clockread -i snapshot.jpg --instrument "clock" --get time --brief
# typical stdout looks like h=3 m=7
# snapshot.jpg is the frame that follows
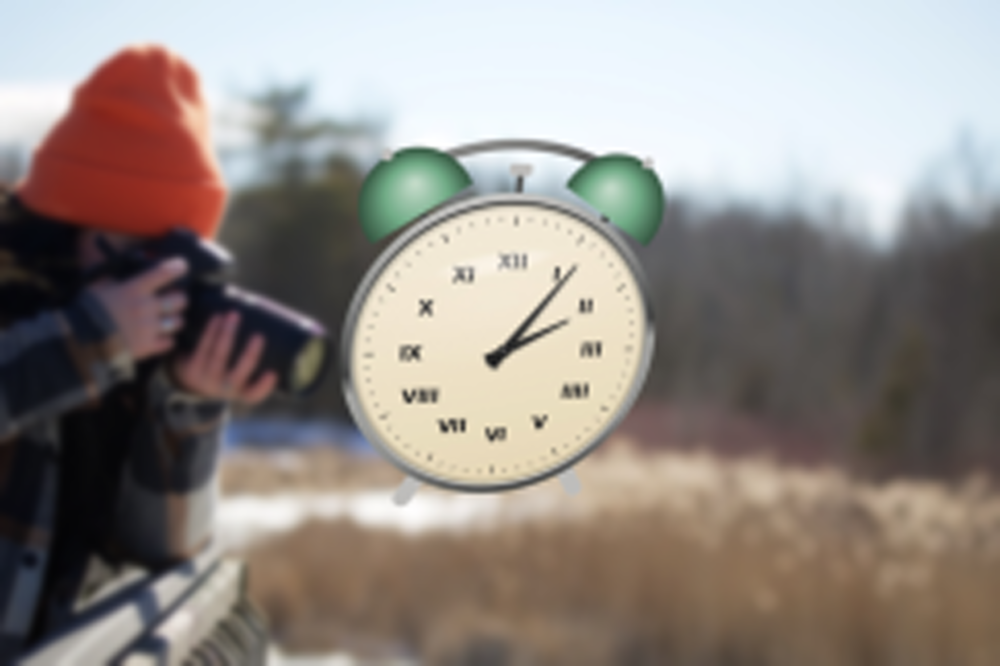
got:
h=2 m=6
